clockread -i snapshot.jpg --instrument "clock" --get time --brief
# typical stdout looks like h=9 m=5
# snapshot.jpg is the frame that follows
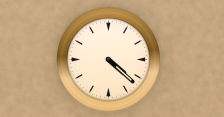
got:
h=4 m=22
